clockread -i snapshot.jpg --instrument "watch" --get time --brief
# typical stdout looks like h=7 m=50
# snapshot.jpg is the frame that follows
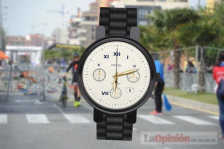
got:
h=6 m=12
